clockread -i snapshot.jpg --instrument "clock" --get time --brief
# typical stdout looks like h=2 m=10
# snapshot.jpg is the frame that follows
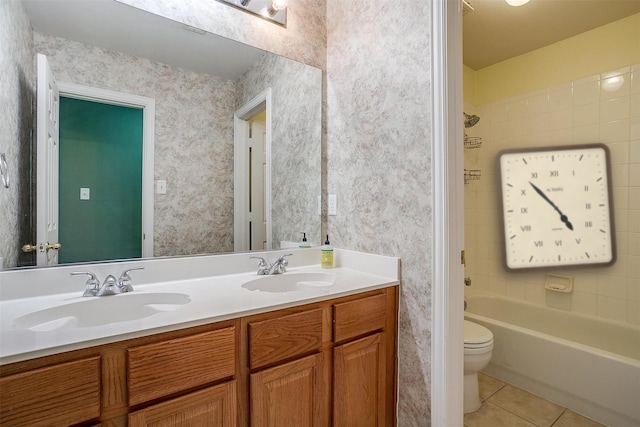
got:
h=4 m=53
